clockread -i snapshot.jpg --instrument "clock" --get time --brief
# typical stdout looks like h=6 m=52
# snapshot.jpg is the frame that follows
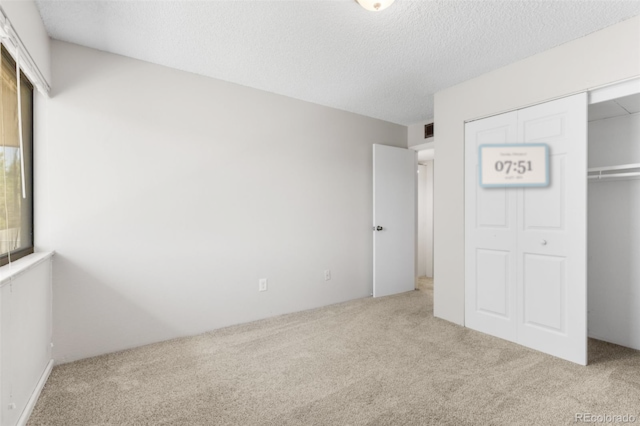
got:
h=7 m=51
